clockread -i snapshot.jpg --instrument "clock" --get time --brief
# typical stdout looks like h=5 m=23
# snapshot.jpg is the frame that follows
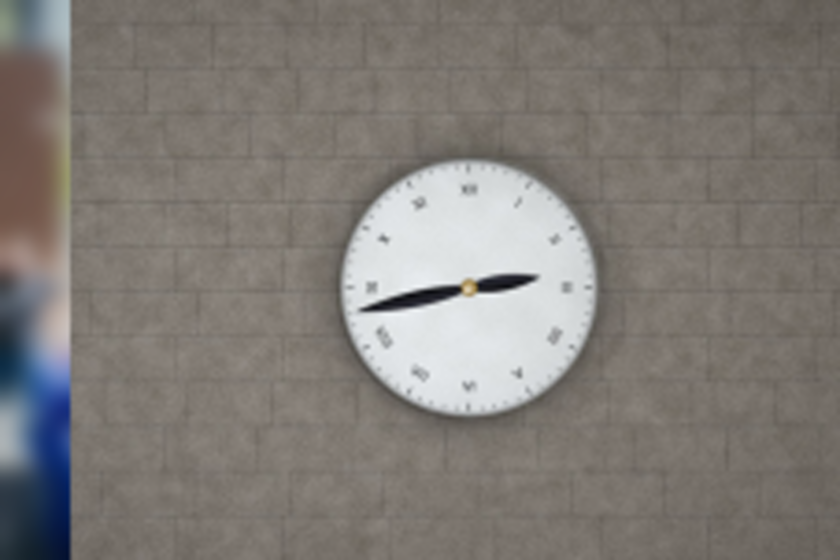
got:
h=2 m=43
